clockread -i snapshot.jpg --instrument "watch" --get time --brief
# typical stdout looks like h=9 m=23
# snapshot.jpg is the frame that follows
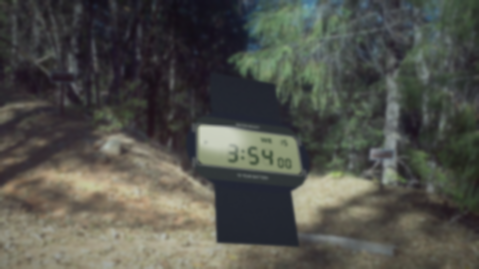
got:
h=3 m=54
